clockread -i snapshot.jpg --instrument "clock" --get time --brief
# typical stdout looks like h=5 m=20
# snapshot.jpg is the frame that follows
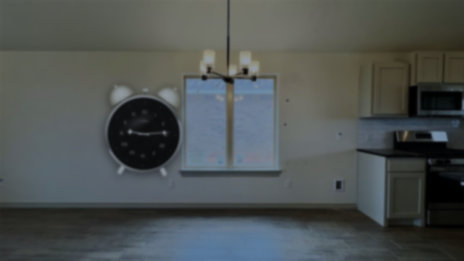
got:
h=9 m=14
